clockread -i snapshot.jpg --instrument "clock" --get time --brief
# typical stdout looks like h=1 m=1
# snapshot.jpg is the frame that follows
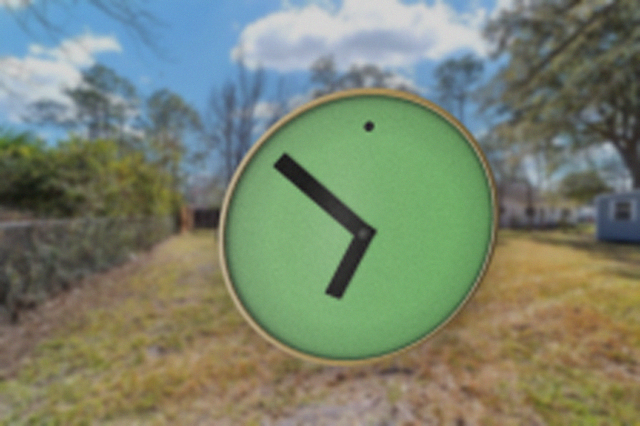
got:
h=6 m=52
